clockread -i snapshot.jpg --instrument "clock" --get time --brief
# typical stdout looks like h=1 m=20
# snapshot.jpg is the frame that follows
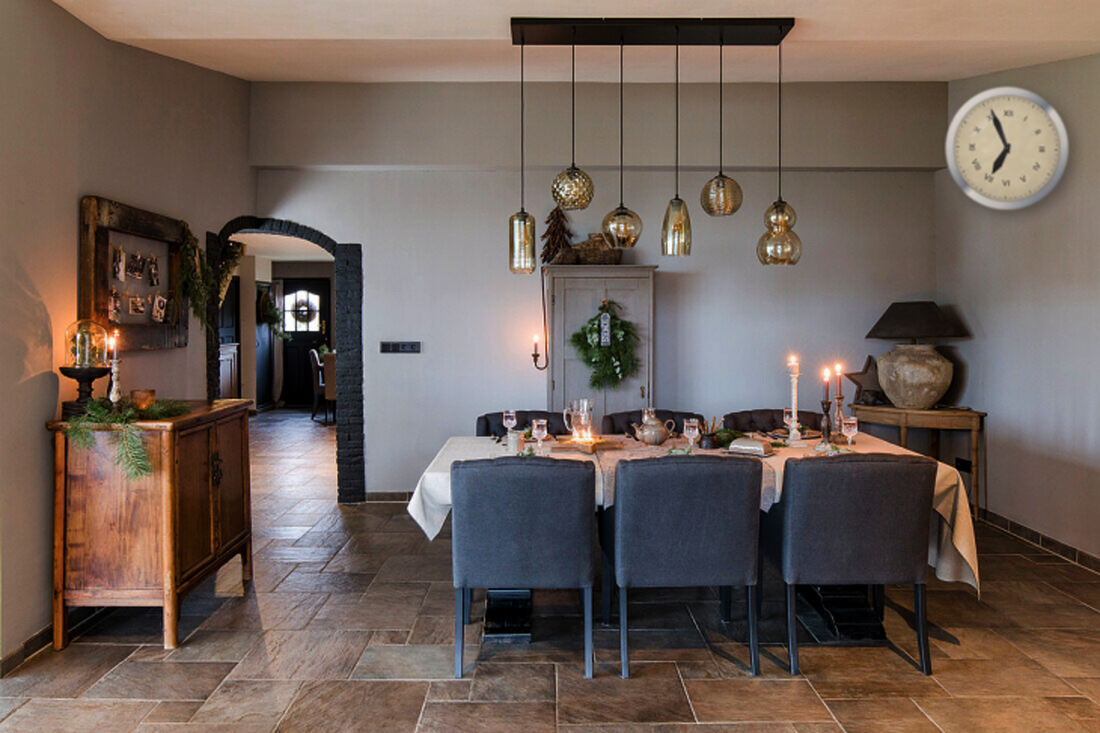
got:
h=6 m=56
